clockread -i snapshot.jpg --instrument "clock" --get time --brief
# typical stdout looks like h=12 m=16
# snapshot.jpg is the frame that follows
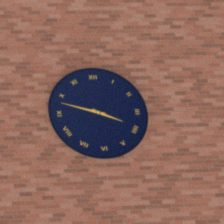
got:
h=3 m=48
